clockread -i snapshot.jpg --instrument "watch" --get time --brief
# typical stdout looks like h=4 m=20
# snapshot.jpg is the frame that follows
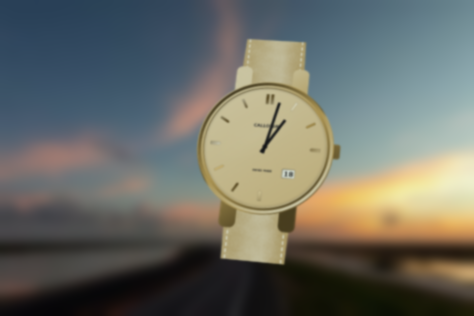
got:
h=1 m=2
